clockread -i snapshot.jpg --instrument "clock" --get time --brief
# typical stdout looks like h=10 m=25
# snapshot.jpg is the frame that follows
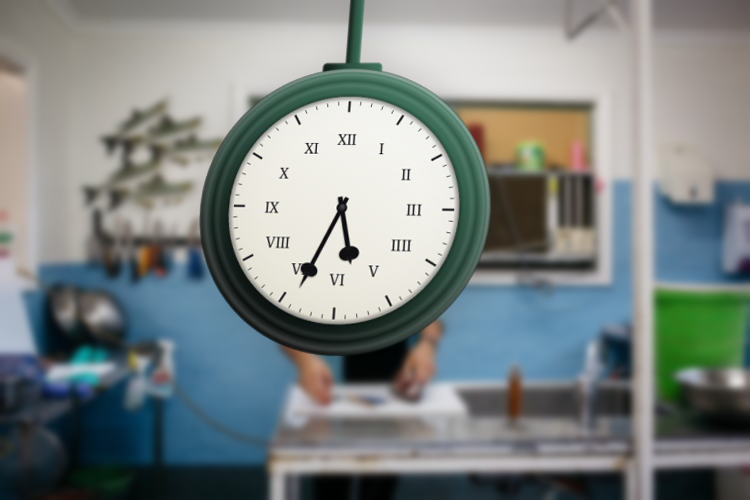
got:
h=5 m=34
